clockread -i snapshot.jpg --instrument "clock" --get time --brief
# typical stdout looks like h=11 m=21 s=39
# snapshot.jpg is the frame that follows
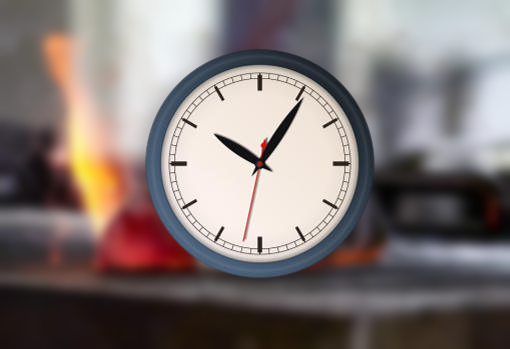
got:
h=10 m=5 s=32
